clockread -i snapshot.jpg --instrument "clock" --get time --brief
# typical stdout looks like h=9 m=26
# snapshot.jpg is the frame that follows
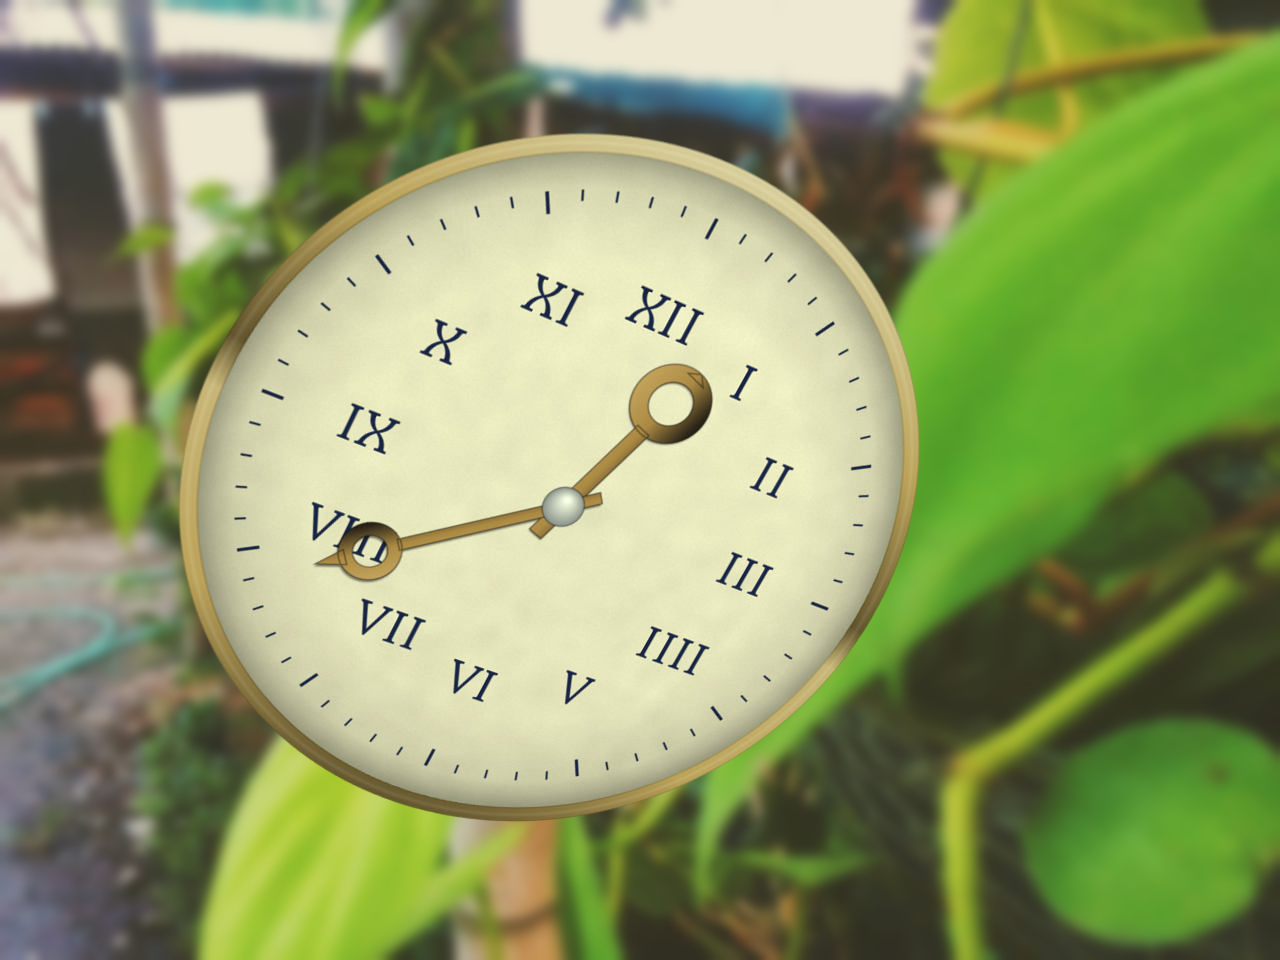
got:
h=12 m=39
